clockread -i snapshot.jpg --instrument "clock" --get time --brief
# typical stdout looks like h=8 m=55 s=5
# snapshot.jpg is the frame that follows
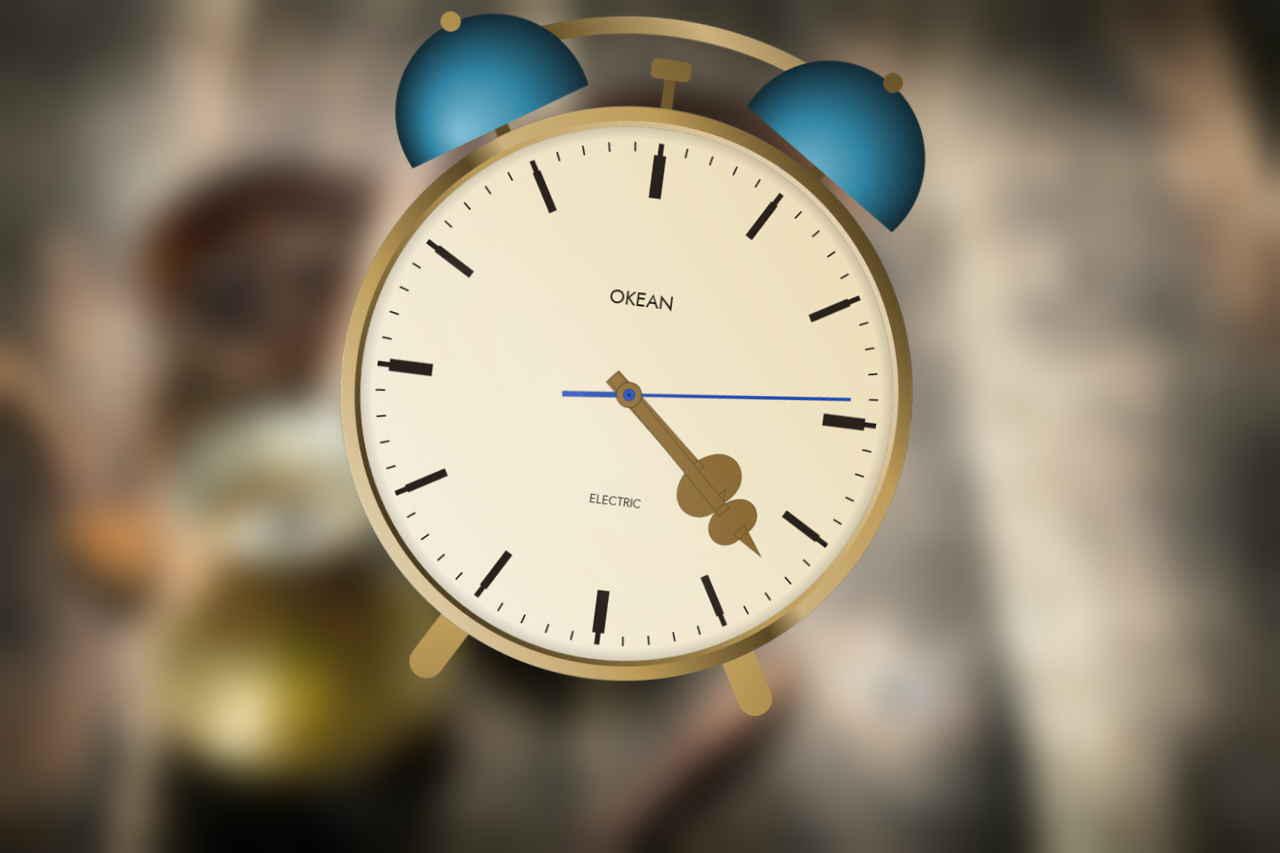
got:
h=4 m=22 s=14
